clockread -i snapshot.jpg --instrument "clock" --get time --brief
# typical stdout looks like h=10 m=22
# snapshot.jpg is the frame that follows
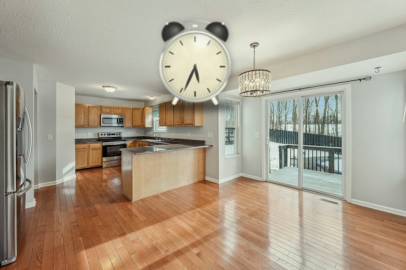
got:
h=5 m=34
